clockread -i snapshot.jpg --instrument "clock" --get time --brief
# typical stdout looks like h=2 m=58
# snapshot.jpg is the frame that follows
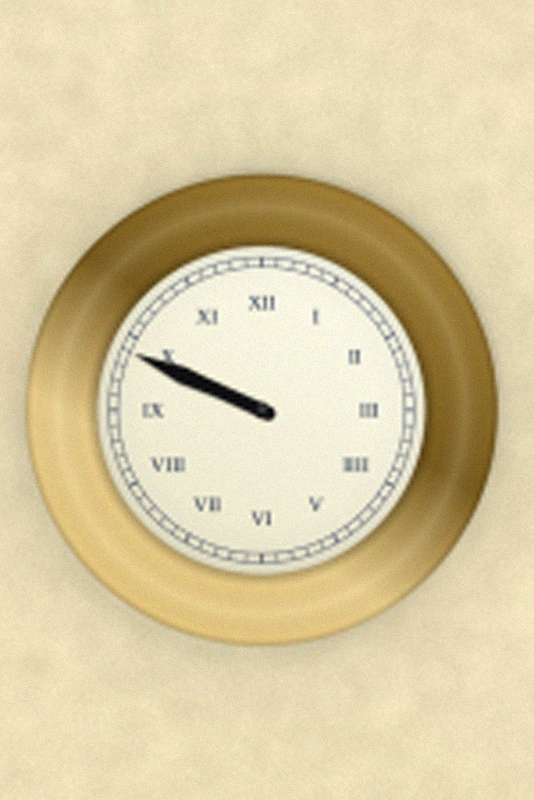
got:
h=9 m=49
